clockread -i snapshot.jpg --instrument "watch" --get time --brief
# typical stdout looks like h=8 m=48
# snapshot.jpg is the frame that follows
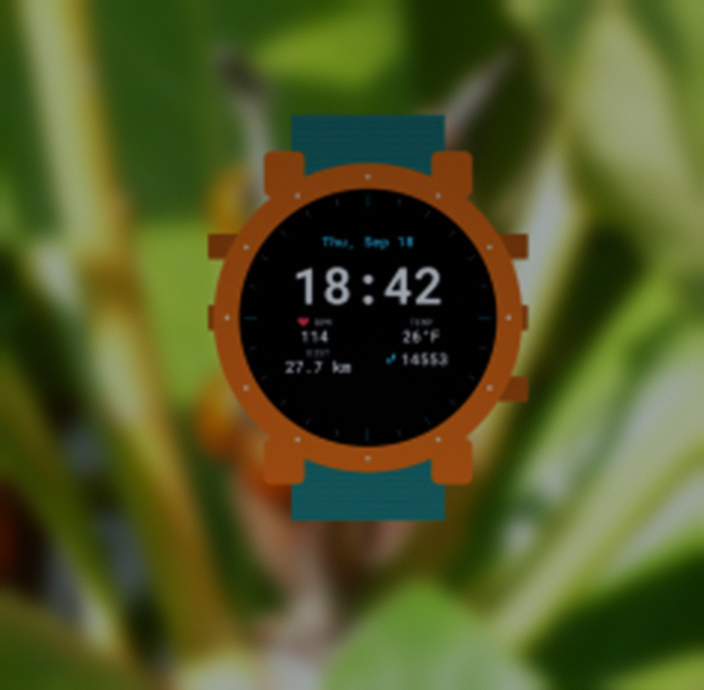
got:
h=18 m=42
